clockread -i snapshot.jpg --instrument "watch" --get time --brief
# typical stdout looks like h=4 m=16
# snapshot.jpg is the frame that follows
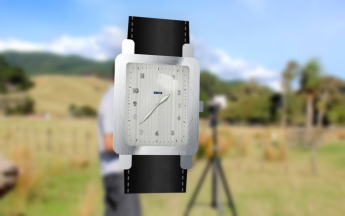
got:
h=1 m=37
